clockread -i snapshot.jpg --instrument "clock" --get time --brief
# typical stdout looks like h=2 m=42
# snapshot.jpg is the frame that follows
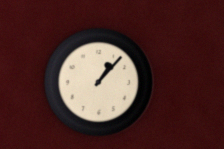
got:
h=1 m=7
